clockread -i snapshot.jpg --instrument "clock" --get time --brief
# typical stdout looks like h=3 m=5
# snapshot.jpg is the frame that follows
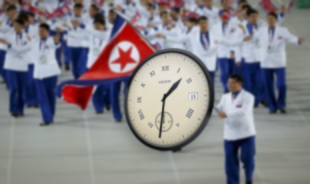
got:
h=1 m=31
